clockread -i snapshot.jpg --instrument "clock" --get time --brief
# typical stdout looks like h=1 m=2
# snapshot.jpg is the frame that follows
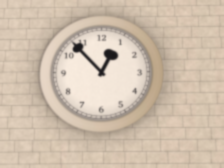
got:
h=12 m=53
